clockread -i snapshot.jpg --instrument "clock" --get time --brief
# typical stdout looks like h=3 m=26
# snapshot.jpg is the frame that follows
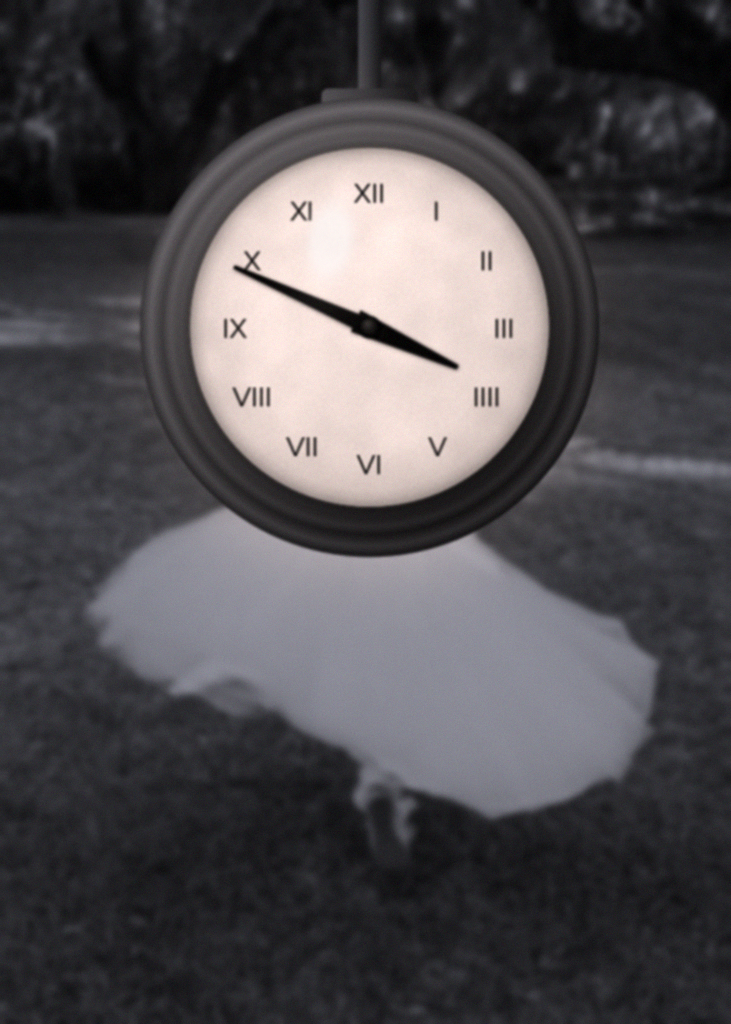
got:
h=3 m=49
